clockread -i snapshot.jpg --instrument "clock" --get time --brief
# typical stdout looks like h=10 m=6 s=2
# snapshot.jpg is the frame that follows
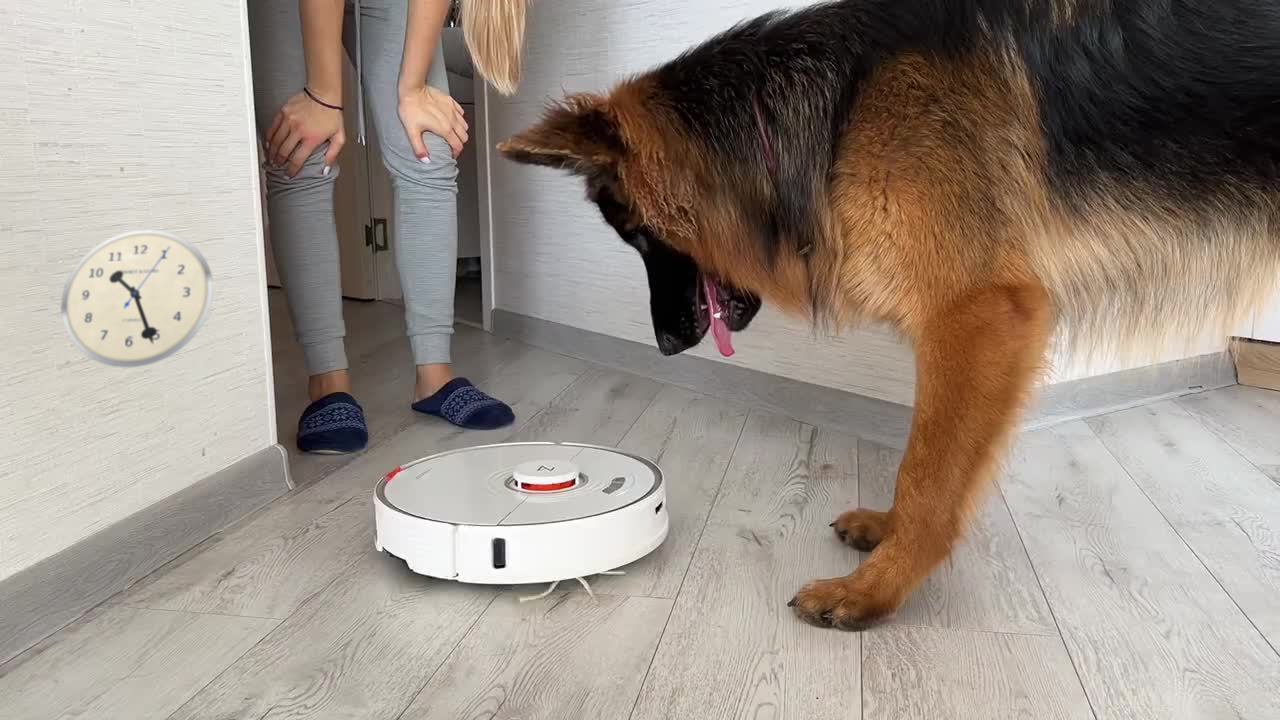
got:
h=10 m=26 s=5
